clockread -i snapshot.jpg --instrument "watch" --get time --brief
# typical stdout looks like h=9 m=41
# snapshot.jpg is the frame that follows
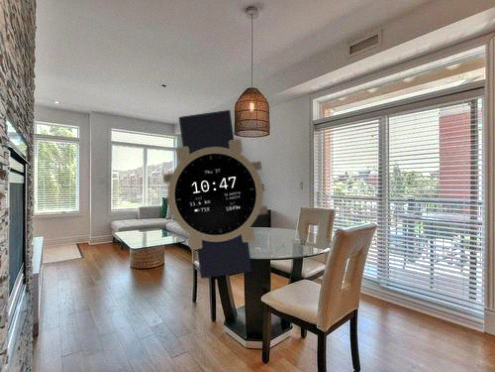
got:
h=10 m=47
